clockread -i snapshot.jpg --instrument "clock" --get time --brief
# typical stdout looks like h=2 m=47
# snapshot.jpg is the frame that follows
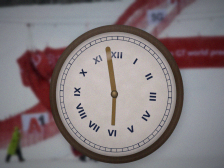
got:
h=5 m=58
